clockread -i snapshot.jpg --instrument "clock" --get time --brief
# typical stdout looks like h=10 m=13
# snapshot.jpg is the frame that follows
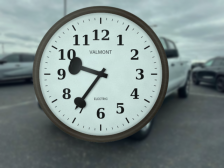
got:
h=9 m=36
